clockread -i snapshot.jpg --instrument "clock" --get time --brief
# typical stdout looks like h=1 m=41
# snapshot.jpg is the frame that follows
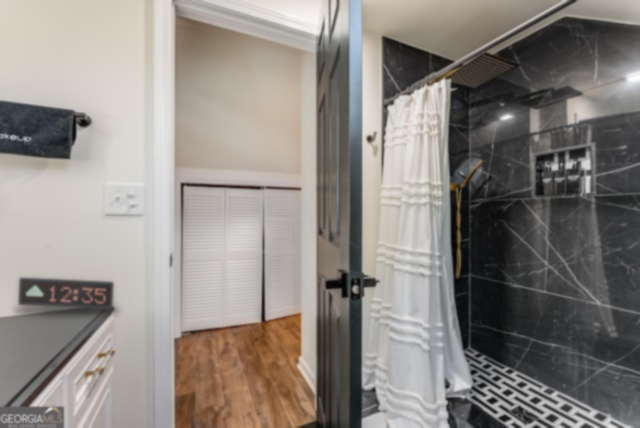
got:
h=12 m=35
